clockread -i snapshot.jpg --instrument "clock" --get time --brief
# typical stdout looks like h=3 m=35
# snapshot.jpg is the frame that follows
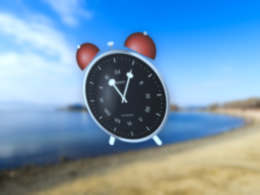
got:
h=11 m=5
